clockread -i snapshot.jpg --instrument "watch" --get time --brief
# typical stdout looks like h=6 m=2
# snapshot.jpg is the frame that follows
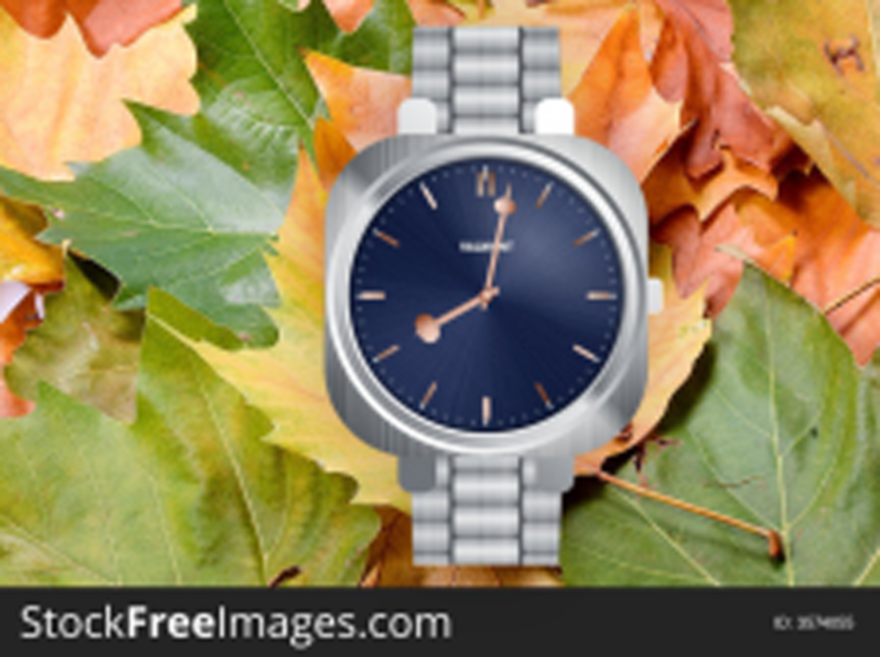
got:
h=8 m=2
